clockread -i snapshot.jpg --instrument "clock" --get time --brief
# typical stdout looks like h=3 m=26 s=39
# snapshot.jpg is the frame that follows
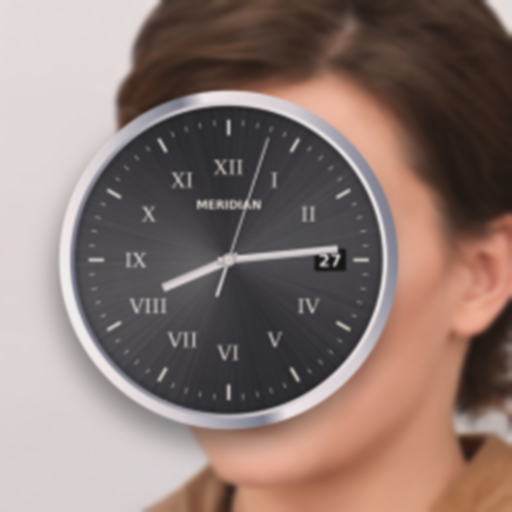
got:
h=8 m=14 s=3
